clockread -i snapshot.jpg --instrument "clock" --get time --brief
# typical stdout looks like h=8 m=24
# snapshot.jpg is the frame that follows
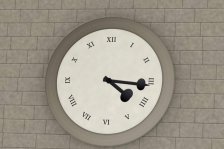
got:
h=4 m=16
